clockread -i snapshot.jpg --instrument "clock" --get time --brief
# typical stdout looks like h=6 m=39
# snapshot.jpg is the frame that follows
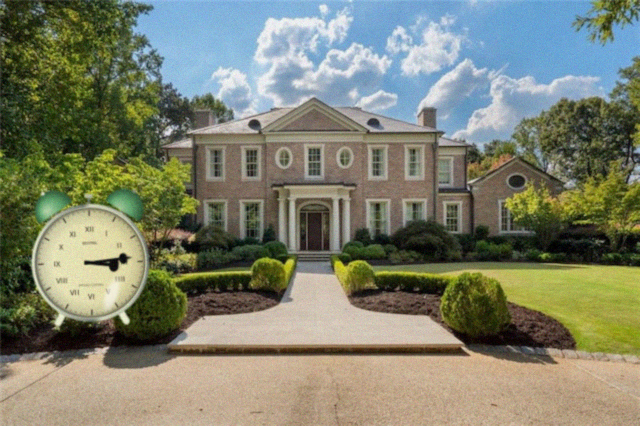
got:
h=3 m=14
